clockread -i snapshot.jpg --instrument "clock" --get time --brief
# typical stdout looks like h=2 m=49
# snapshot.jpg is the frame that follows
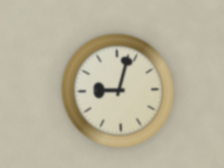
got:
h=9 m=3
